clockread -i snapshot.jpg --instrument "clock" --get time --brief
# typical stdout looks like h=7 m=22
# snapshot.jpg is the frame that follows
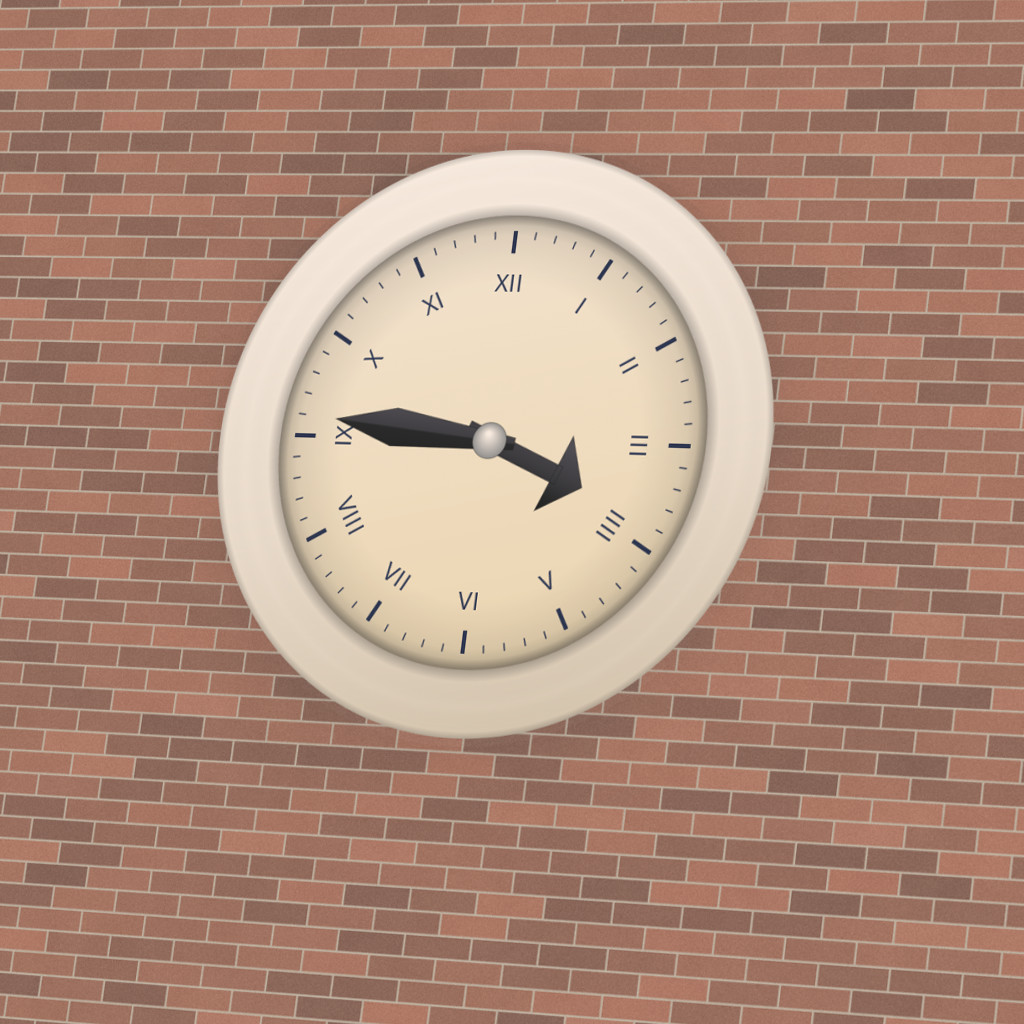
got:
h=3 m=46
